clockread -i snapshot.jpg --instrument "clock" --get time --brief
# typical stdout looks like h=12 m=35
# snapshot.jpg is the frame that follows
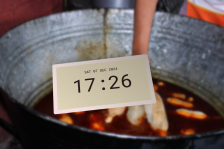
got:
h=17 m=26
